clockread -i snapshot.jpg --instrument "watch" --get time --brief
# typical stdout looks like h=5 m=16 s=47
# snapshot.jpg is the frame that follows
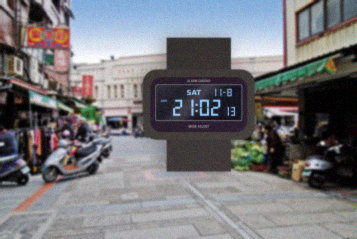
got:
h=21 m=2 s=13
